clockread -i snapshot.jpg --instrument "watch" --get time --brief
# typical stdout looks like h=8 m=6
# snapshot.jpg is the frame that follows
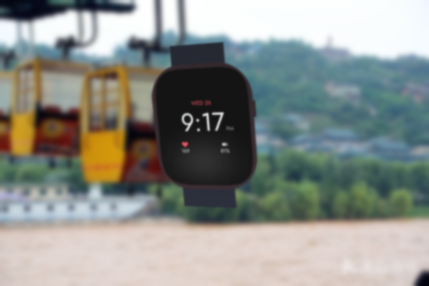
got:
h=9 m=17
